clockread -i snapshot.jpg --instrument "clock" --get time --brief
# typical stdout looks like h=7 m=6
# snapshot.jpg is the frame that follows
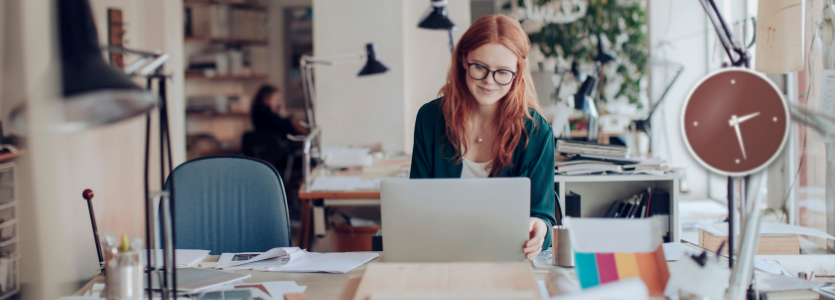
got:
h=2 m=28
